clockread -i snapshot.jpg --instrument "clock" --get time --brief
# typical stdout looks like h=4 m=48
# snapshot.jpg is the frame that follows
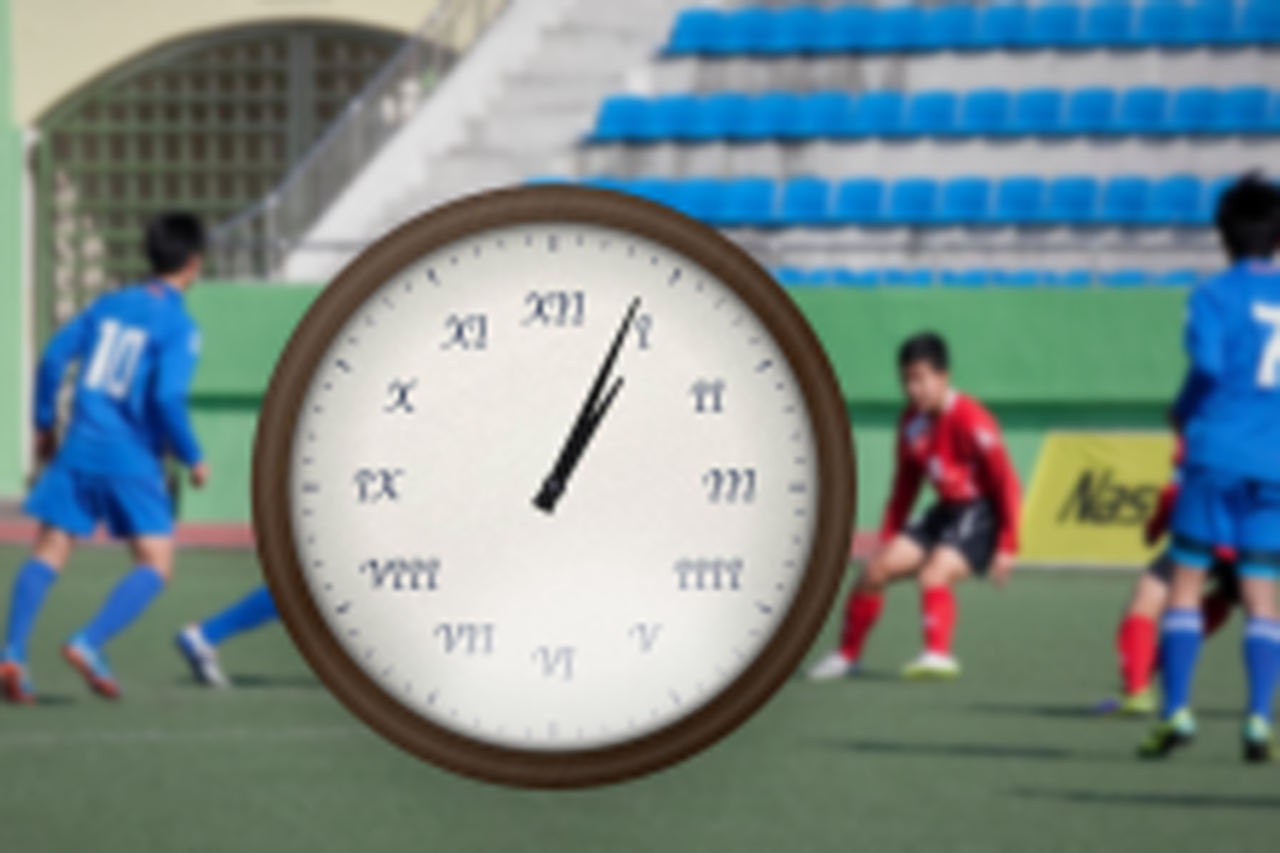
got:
h=1 m=4
